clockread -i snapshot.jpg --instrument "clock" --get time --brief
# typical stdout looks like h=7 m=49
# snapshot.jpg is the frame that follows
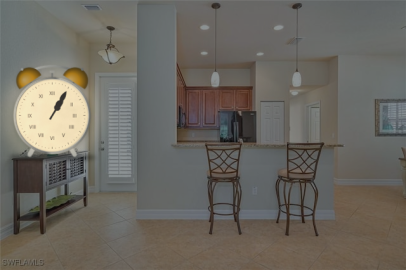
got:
h=1 m=5
